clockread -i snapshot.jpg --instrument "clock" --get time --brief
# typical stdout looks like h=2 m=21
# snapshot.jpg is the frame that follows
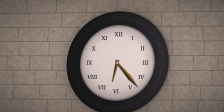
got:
h=6 m=23
